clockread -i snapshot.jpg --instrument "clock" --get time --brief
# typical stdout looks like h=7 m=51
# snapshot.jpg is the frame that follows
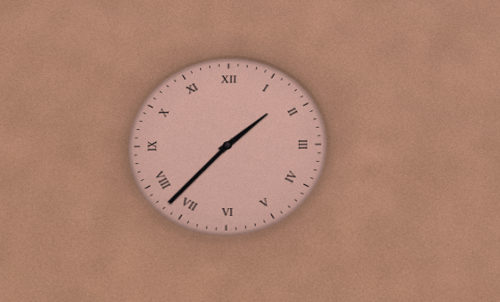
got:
h=1 m=37
